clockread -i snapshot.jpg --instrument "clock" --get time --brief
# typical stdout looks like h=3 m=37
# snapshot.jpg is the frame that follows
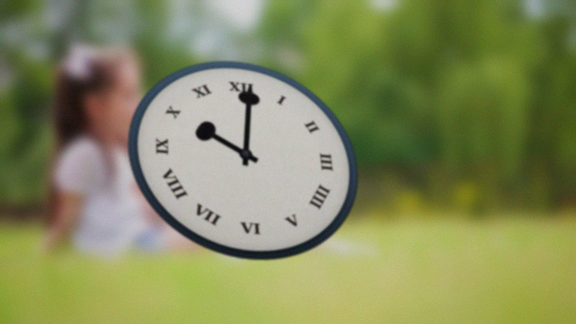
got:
h=10 m=1
